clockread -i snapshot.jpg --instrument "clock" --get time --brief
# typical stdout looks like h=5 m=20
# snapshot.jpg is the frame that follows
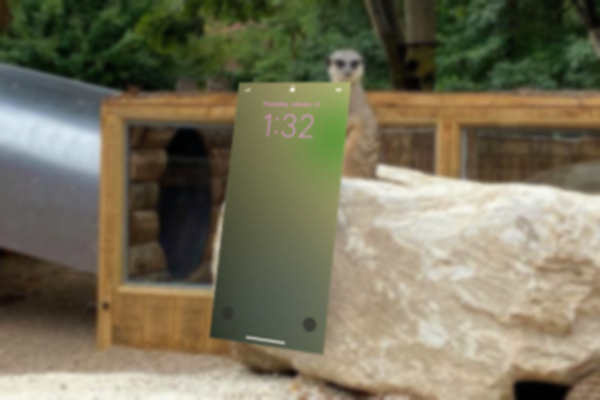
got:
h=1 m=32
